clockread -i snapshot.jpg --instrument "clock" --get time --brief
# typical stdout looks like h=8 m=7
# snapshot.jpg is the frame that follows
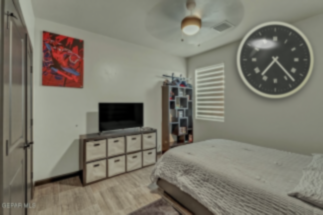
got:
h=7 m=23
